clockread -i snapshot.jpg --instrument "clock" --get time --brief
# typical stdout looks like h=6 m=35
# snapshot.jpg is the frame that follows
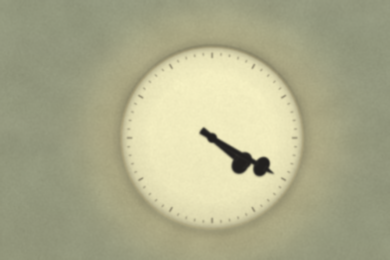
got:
h=4 m=20
